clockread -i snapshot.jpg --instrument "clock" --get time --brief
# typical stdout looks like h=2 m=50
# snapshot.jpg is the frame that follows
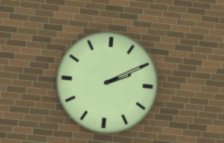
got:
h=2 m=10
